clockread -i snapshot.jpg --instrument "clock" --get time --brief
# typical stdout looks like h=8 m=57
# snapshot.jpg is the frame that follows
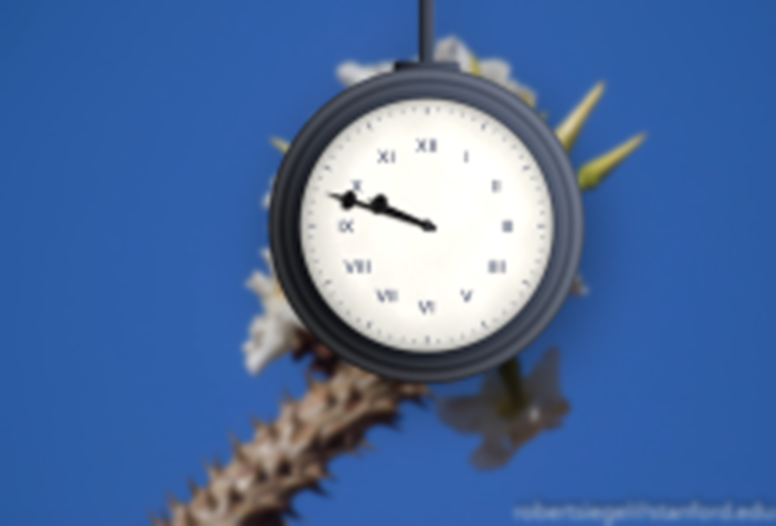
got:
h=9 m=48
